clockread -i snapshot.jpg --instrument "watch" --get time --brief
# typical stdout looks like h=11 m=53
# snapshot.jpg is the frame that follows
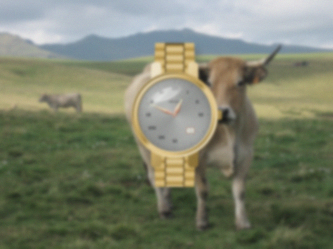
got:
h=12 m=49
